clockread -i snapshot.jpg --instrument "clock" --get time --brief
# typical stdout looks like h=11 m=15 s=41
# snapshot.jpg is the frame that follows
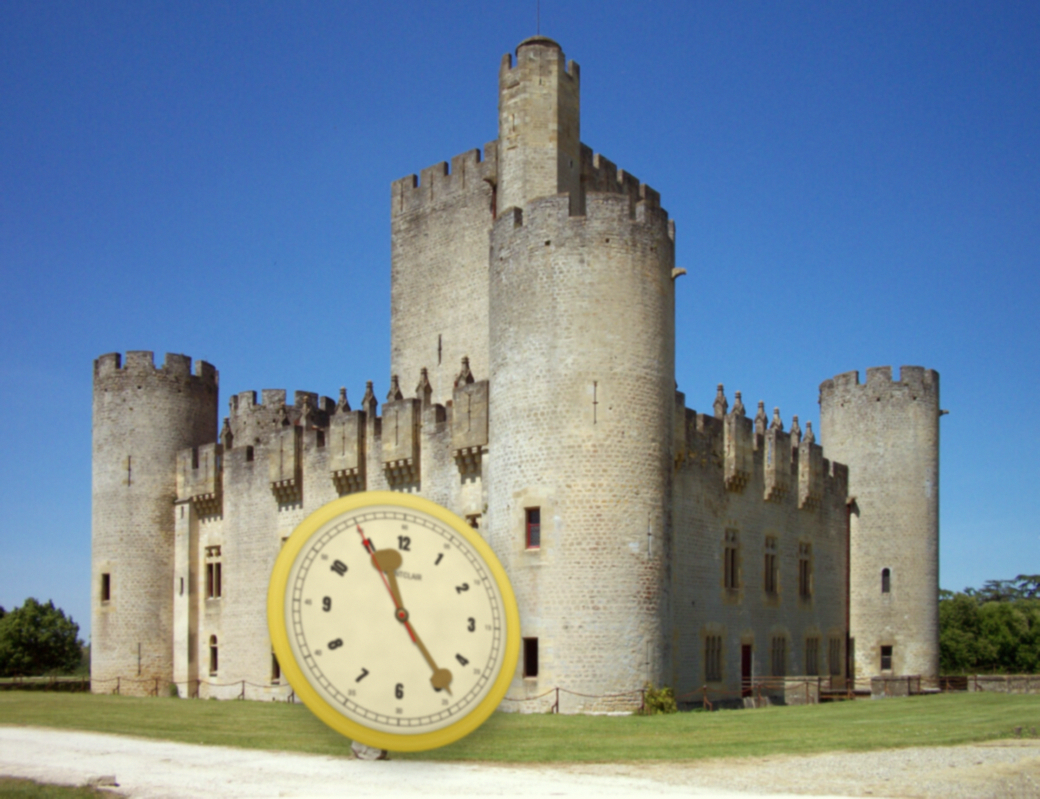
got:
h=11 m=23 s=55
